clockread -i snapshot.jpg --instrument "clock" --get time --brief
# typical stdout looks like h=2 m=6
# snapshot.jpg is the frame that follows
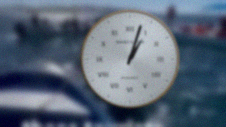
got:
h=1 m=3
